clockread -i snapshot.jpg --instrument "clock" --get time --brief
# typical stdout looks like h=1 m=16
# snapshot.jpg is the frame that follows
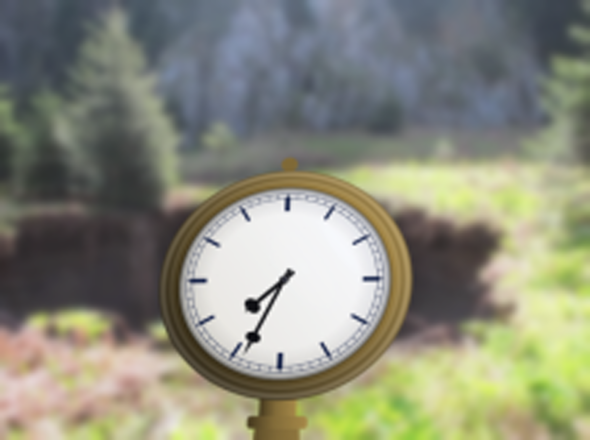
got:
h=7 m=34
